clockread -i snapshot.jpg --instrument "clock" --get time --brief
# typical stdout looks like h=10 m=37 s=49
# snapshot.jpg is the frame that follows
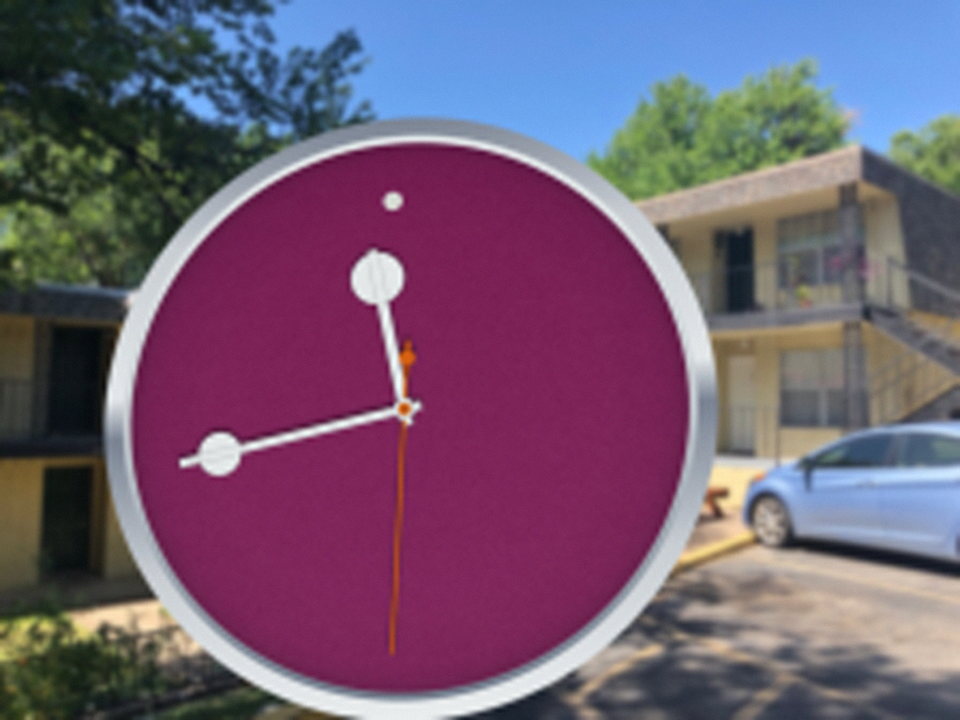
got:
h=11 m=43 s=31
